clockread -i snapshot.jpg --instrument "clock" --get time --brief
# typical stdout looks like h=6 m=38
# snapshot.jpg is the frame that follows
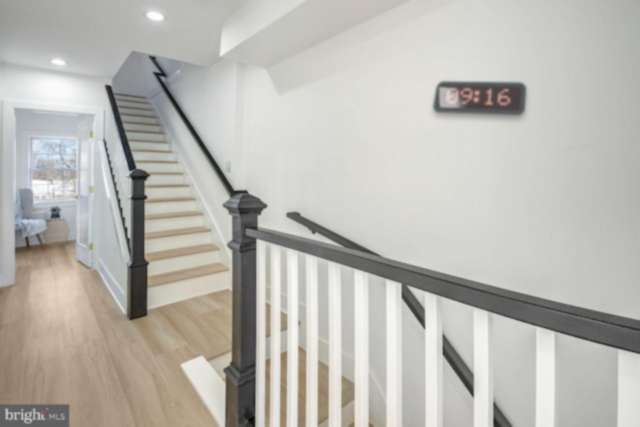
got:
h=9 m=16
